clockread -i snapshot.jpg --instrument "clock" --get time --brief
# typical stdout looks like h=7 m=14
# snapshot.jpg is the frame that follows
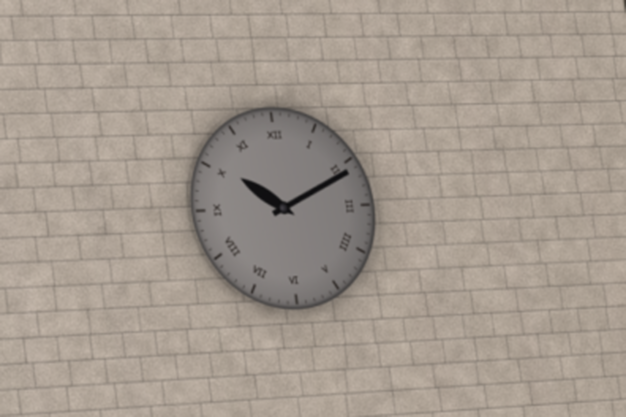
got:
h=10 m=11
